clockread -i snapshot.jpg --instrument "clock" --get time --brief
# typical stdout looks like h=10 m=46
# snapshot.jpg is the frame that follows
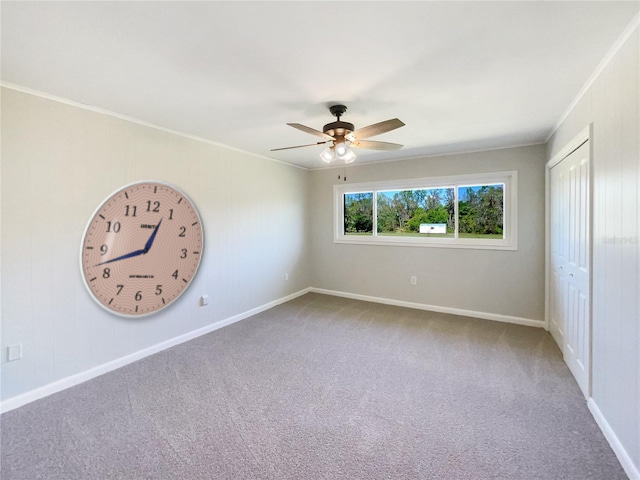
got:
h=12 m=42
